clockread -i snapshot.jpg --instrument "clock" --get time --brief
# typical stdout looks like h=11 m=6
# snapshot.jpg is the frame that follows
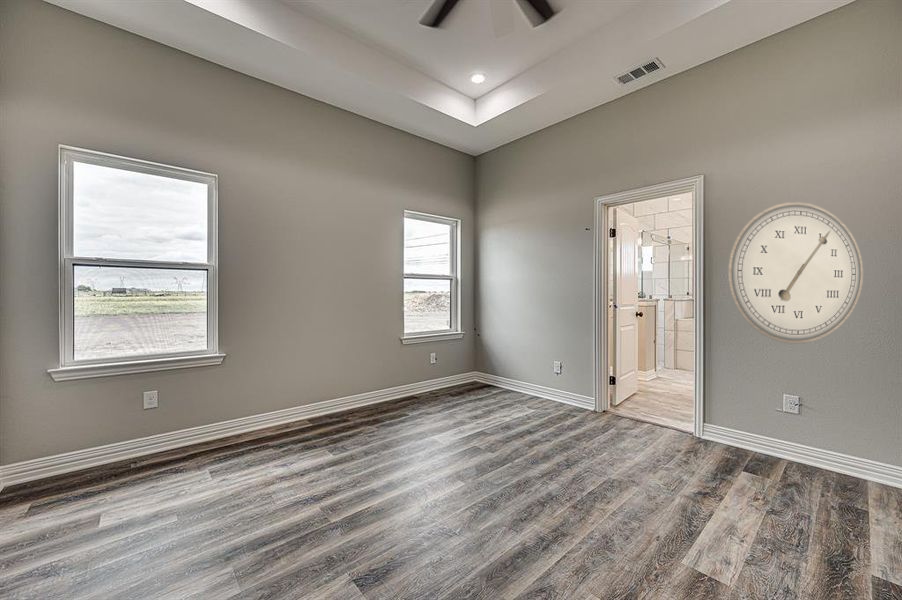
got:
h=7 m=6
